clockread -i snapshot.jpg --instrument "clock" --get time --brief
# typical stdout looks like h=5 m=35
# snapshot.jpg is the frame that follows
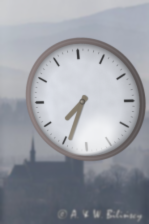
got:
h=7 m=34
